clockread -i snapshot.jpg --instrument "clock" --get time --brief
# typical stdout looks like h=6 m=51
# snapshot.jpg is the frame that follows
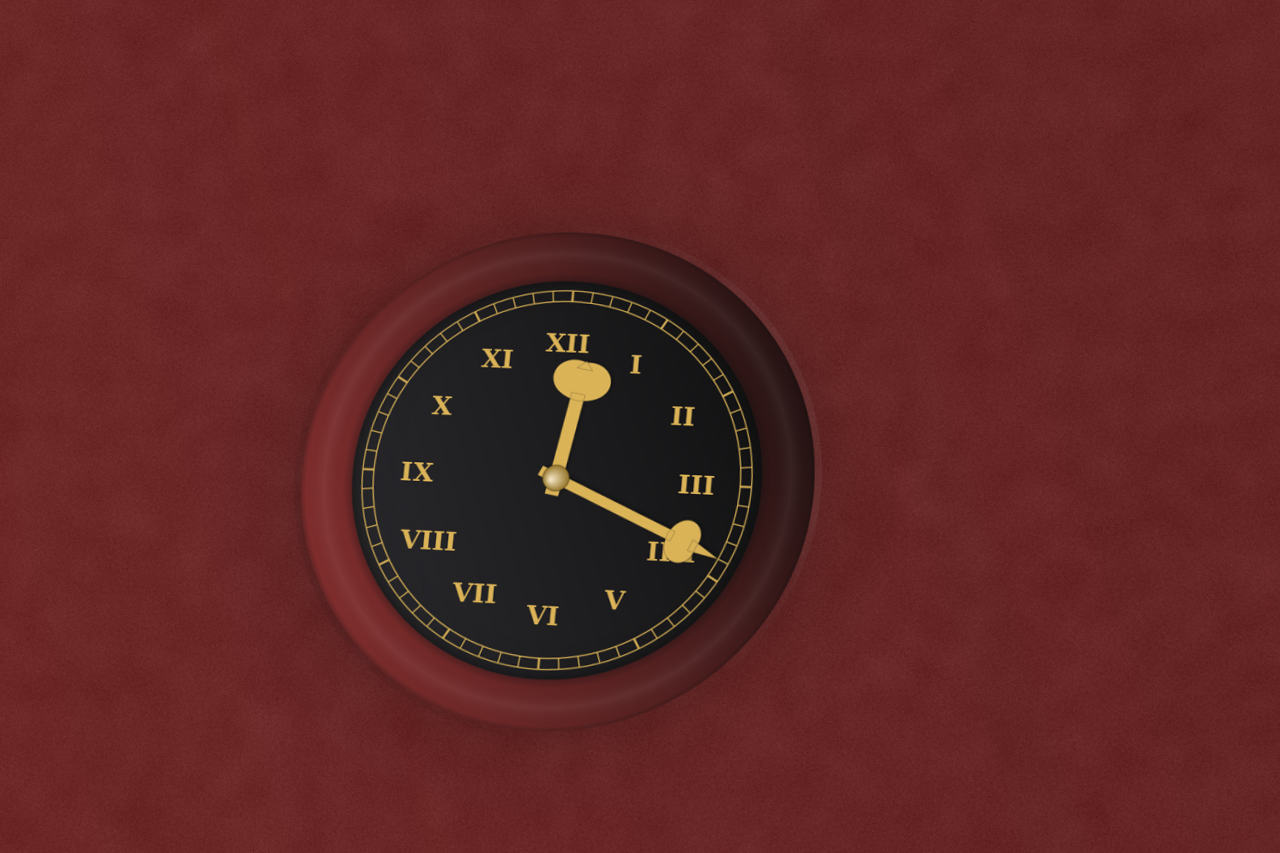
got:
h=12 m=19
